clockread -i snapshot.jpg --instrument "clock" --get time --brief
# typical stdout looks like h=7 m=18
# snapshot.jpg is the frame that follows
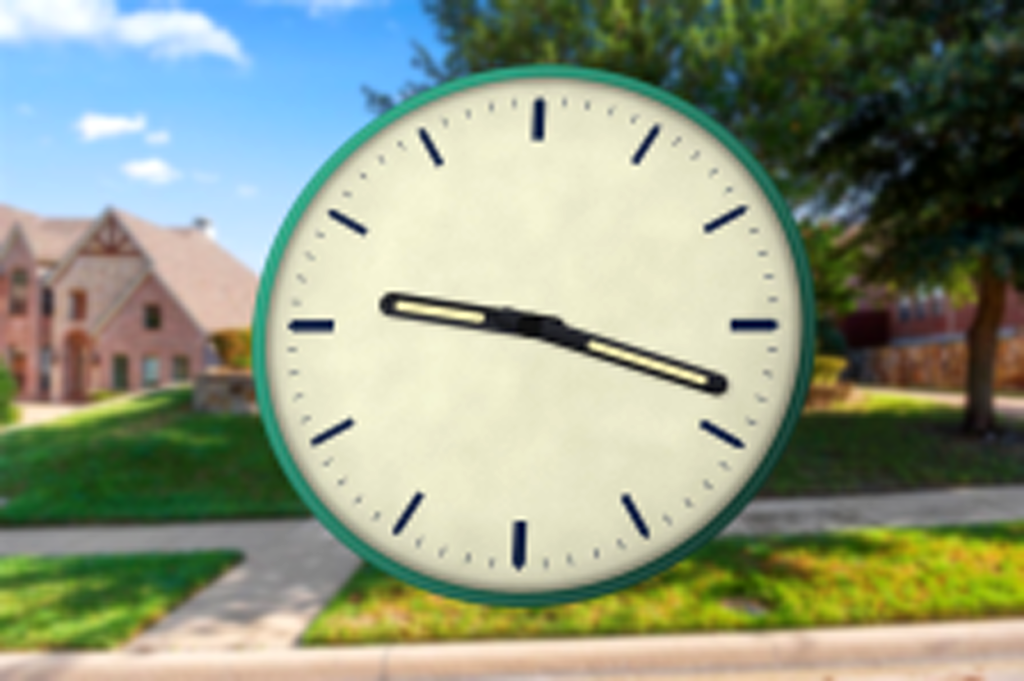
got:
h=9 m=18
